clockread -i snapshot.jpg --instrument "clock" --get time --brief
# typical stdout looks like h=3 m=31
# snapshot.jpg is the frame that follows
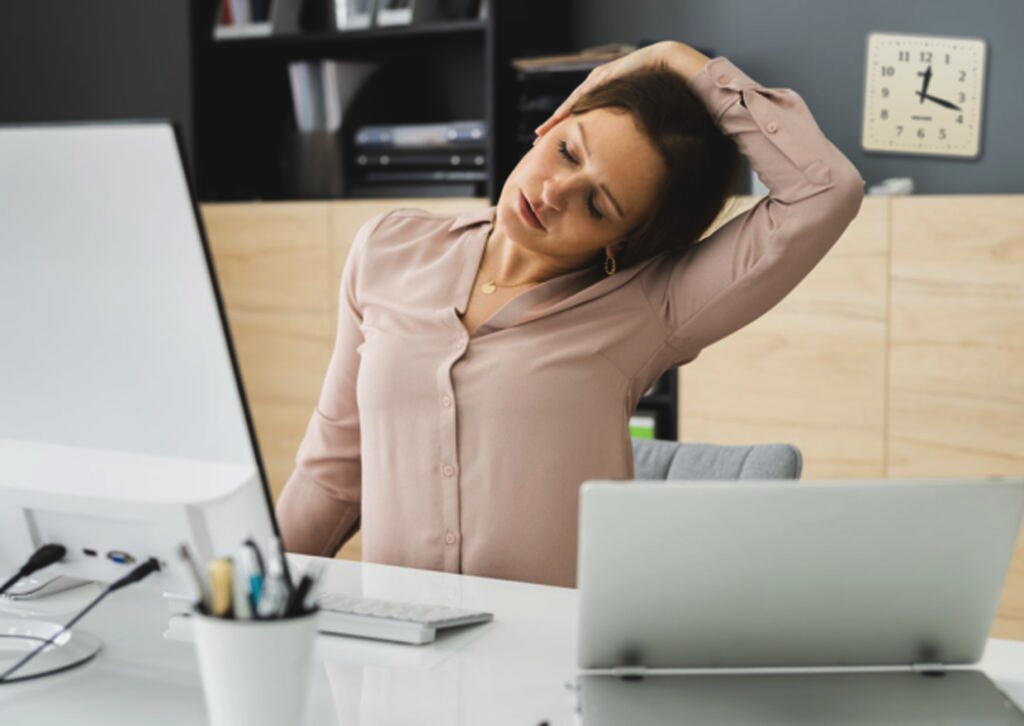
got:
h=12 m=18
